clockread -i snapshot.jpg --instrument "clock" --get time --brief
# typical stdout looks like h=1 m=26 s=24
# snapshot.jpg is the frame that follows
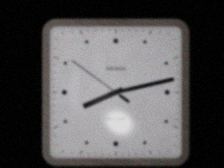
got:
h=8 m=12 s=51
